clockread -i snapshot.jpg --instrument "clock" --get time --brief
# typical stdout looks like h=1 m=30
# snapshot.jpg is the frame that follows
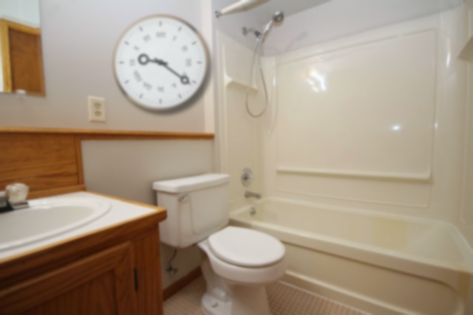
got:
h=9 m=21
